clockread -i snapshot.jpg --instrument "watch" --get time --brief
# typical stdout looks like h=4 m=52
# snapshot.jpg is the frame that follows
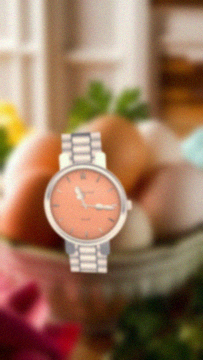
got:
h=11 m=16
